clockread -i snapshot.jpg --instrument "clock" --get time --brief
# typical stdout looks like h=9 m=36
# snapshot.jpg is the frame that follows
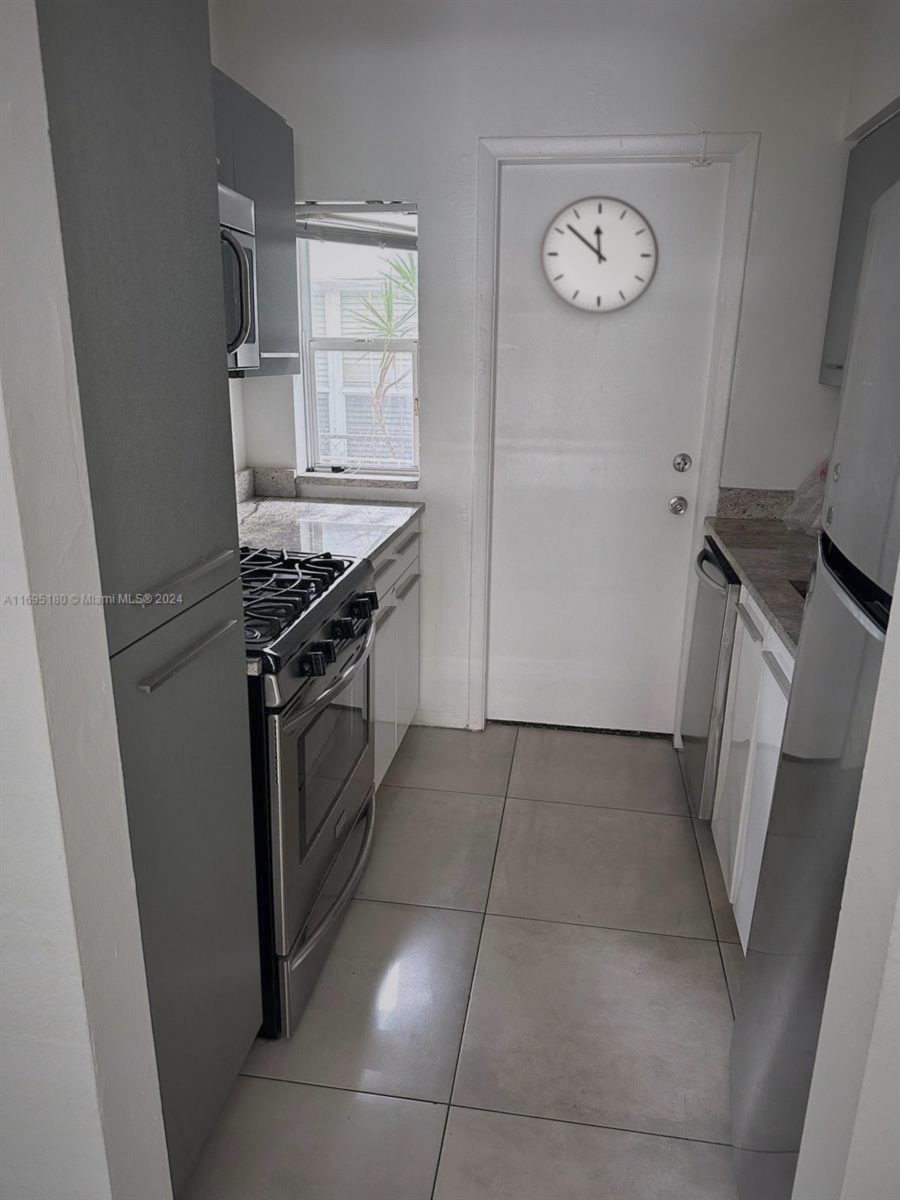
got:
h=11 m=52
